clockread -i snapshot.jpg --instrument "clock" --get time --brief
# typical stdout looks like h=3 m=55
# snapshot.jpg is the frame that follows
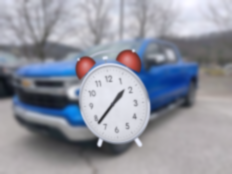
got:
h=1 m=38
